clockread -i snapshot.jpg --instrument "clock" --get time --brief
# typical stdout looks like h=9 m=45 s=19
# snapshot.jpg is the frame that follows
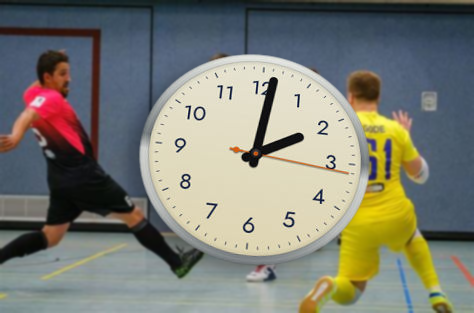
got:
h=2 m=1 s=16
